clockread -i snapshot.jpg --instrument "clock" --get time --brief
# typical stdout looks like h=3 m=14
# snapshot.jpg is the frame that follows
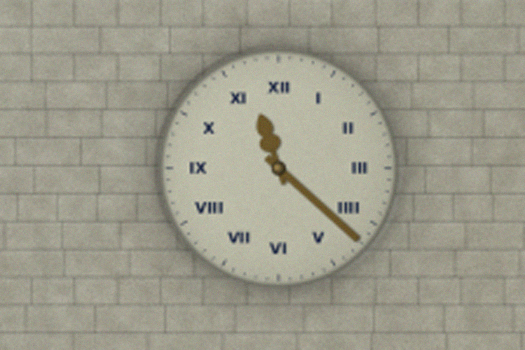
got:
h=11 m=22
